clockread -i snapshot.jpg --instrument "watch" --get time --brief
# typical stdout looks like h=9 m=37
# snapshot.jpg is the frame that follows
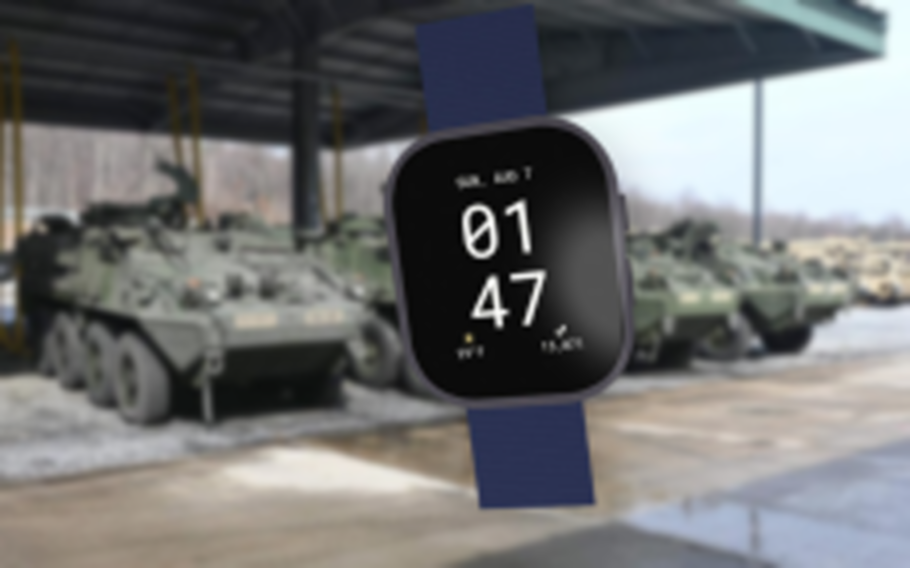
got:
h=1 m=47
